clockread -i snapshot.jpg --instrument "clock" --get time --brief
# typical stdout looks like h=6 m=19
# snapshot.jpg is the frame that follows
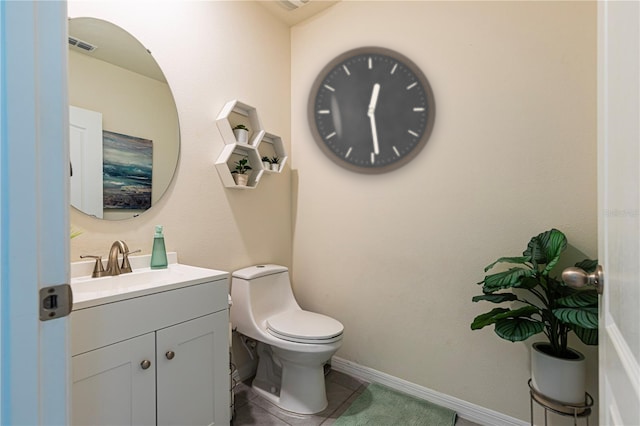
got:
h=12 m=29
